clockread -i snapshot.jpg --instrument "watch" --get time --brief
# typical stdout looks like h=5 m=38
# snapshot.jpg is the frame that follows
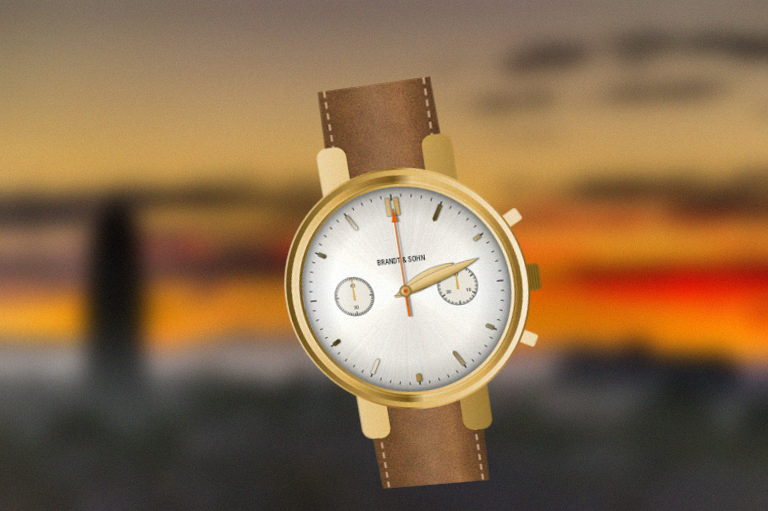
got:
h=2 m=12
